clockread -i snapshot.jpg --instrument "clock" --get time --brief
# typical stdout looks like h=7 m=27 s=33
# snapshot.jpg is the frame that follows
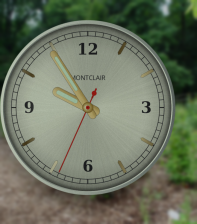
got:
h=9 m=54 s=34
